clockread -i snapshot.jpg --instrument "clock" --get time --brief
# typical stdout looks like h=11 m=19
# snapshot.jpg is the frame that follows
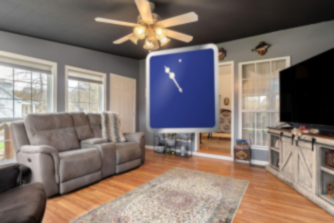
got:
h=10 m=54
